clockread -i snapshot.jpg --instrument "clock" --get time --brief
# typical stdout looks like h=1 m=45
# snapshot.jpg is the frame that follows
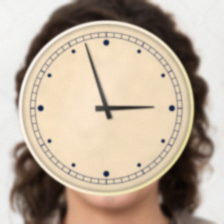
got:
h=2 m=57
